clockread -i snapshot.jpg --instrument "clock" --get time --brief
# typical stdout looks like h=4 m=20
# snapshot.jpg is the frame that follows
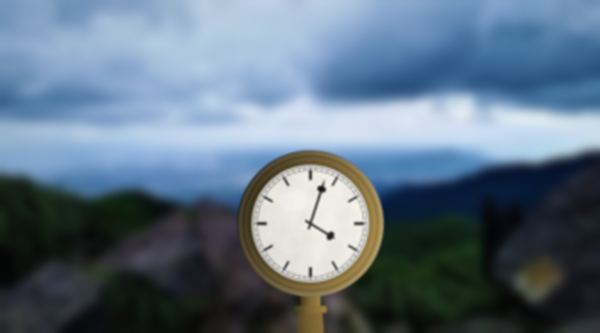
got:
h=4 m=3
